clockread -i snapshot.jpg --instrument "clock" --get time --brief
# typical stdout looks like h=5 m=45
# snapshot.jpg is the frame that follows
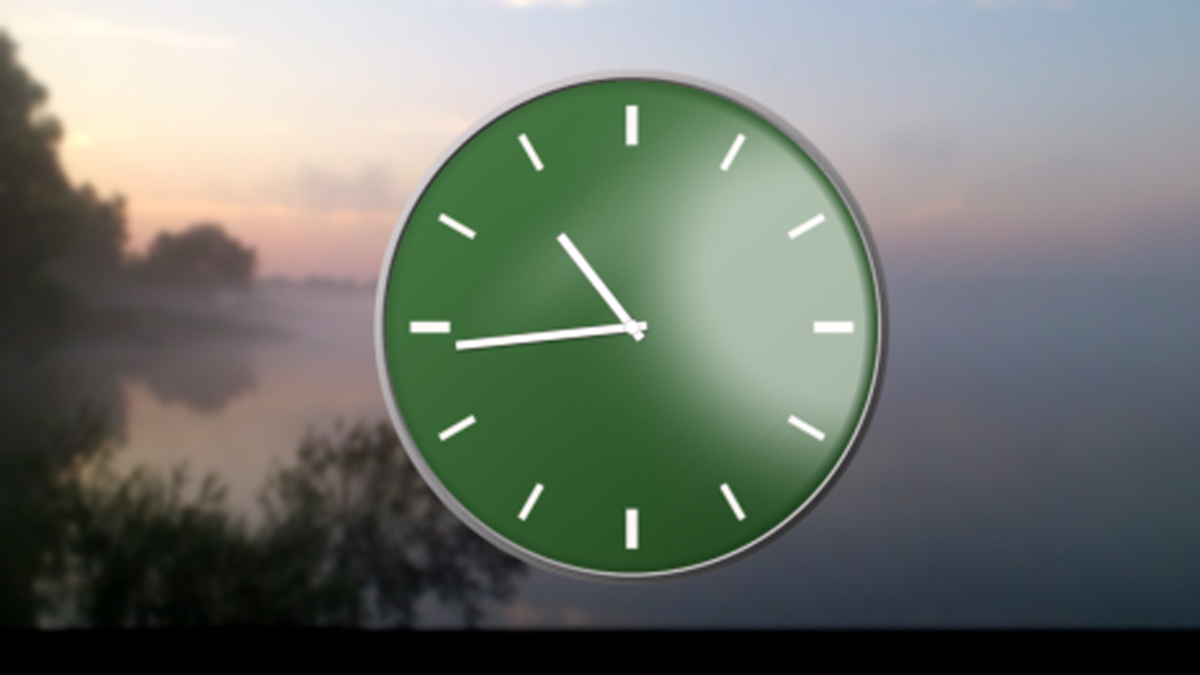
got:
h=10 m=44
